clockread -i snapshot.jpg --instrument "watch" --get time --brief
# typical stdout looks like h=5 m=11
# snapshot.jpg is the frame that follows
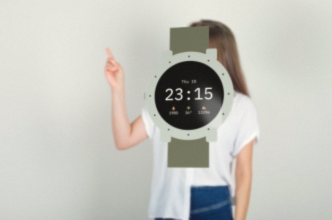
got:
h=23 m=15
